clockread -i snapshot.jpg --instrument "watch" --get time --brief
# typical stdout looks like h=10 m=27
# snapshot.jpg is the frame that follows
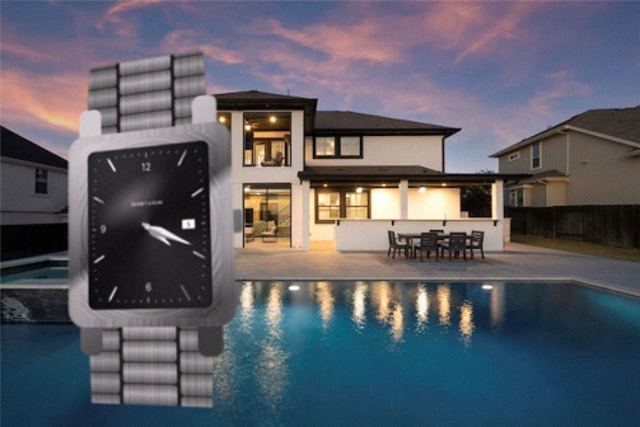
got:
h=4 m=19
